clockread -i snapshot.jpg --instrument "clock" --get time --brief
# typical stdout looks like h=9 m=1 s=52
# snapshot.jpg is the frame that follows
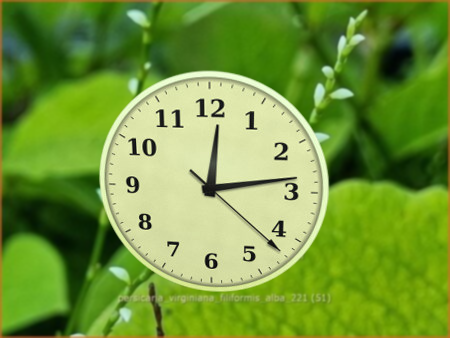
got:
h=12 m=13 s=22
